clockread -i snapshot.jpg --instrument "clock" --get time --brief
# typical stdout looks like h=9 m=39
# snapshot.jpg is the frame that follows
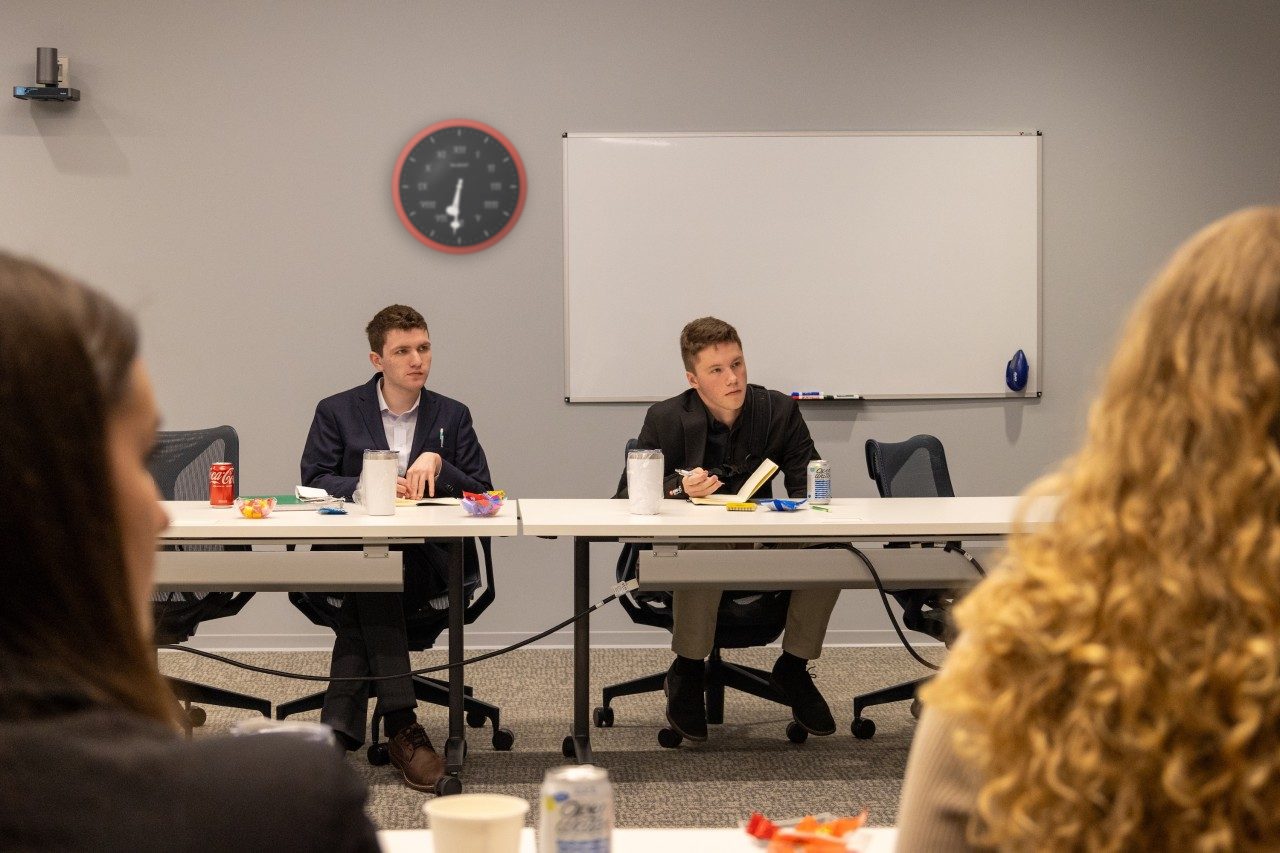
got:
h=6 m=31
